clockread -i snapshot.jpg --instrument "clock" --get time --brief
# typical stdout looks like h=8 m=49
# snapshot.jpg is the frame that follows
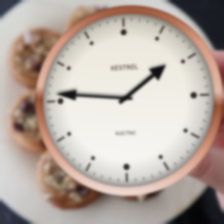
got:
h=1 m=46
